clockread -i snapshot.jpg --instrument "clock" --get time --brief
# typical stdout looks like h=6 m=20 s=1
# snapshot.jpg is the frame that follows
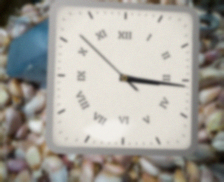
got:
h=3 m=15 s=52
